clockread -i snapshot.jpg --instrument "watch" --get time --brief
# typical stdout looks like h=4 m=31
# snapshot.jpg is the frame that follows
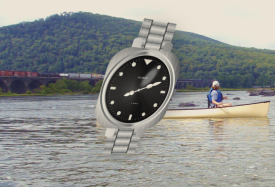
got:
h=8 m=11
